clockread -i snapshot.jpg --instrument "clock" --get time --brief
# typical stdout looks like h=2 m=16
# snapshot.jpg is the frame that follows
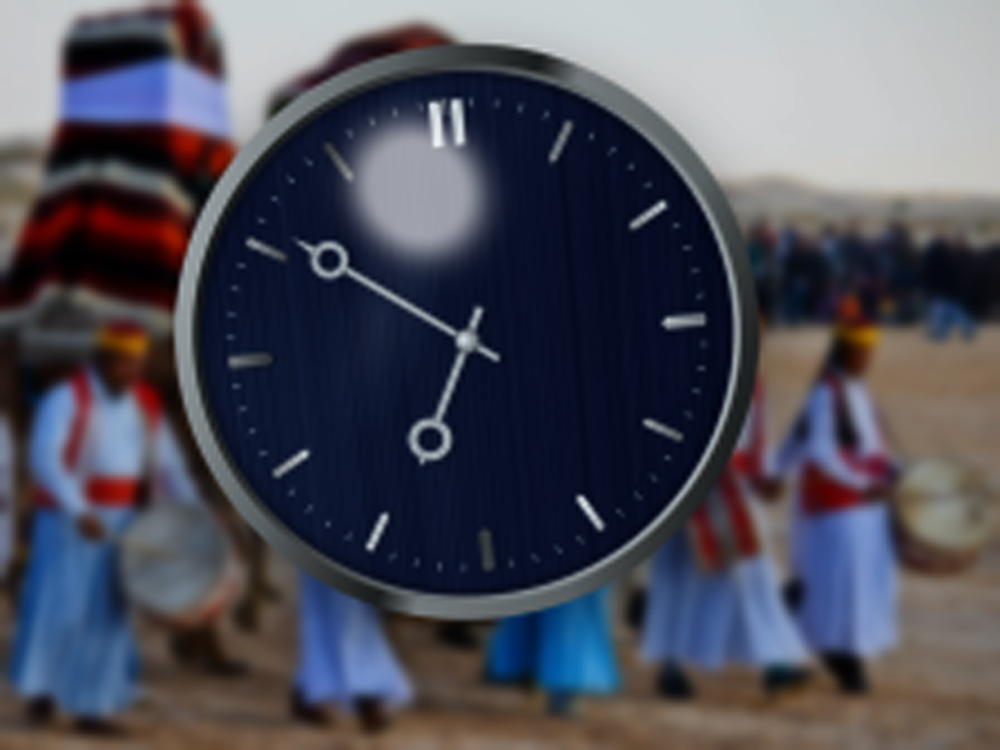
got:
h=6 m=51
